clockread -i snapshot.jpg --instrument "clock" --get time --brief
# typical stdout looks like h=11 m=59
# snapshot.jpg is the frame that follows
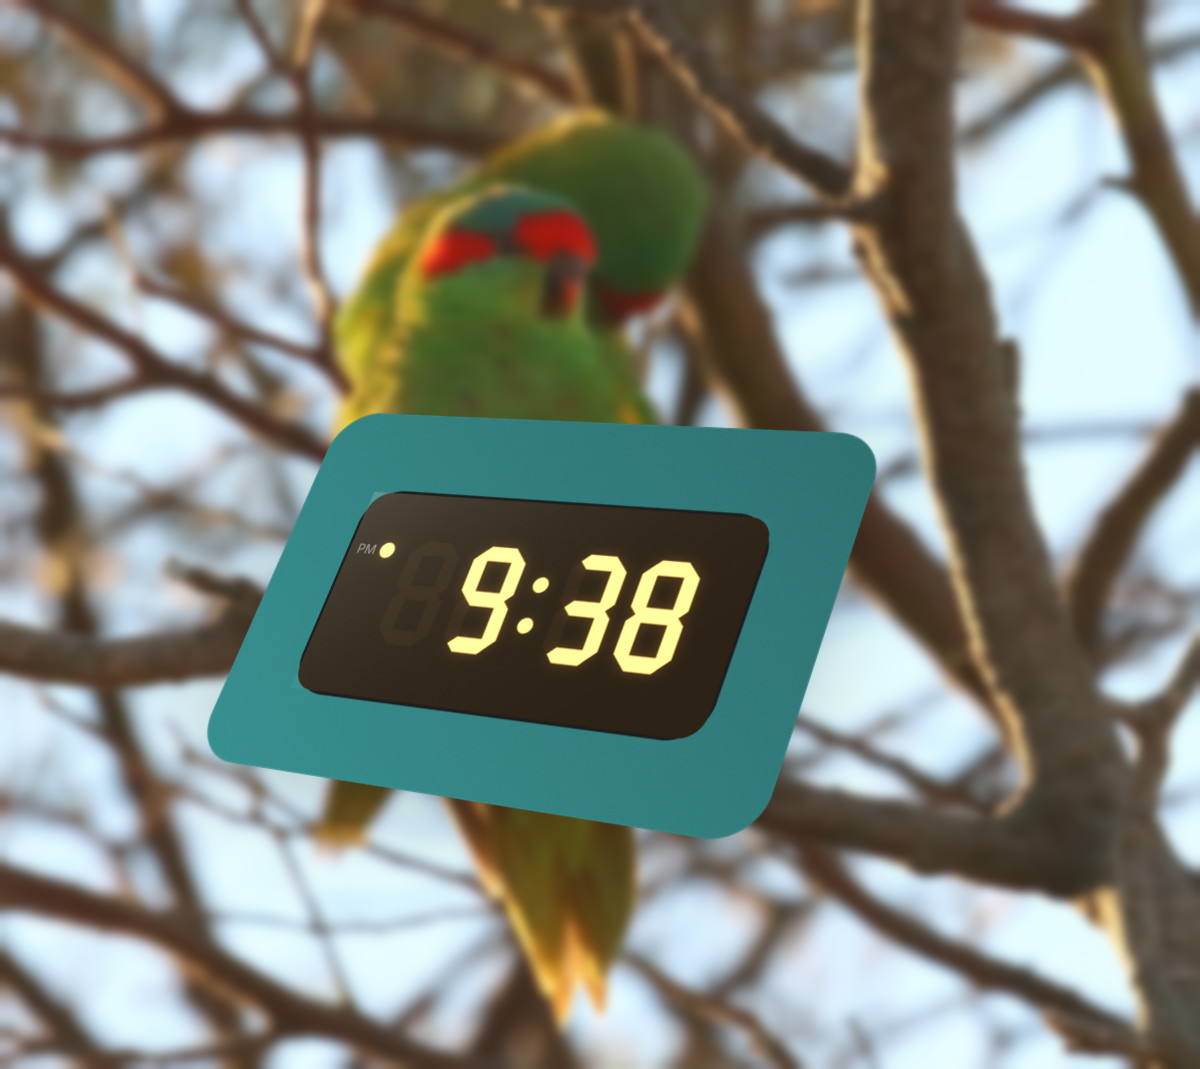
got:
h=9 m=38
